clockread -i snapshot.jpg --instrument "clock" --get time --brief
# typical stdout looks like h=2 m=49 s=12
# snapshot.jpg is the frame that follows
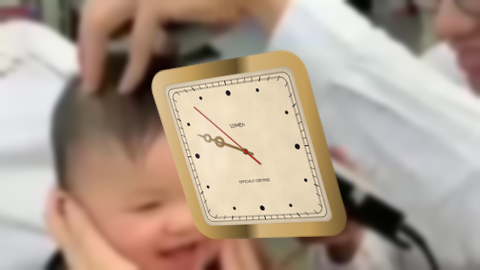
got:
h=9 m=48 s=53
